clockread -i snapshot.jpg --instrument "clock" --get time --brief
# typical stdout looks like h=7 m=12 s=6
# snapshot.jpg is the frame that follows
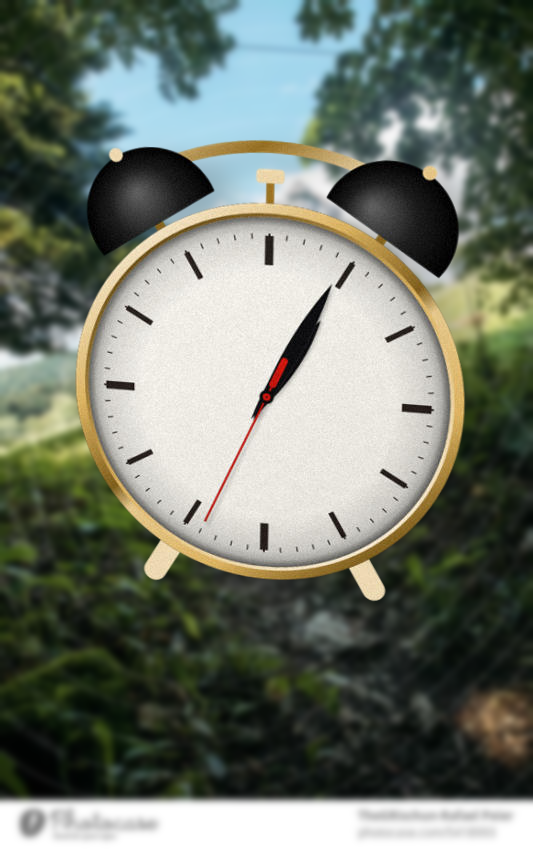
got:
h=1 m=4 s=34
